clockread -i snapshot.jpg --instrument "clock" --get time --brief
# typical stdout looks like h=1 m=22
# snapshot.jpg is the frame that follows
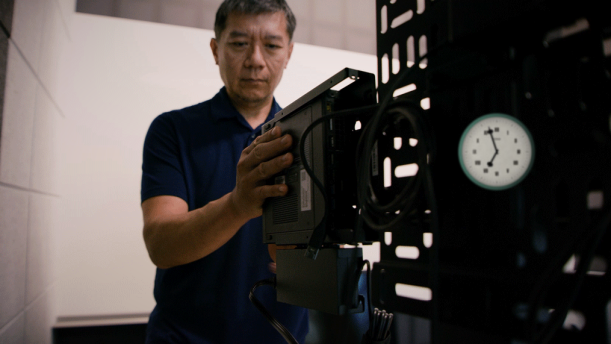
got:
h=6 m=57
